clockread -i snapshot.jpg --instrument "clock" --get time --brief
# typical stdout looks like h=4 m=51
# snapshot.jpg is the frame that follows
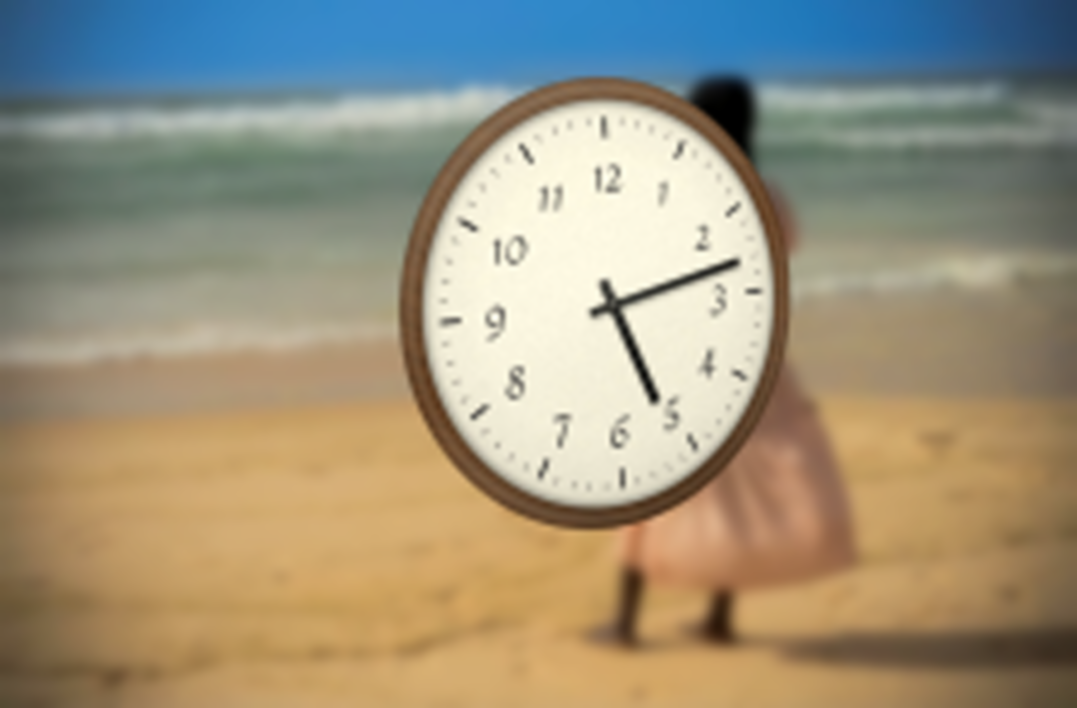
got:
h=5 m=13
